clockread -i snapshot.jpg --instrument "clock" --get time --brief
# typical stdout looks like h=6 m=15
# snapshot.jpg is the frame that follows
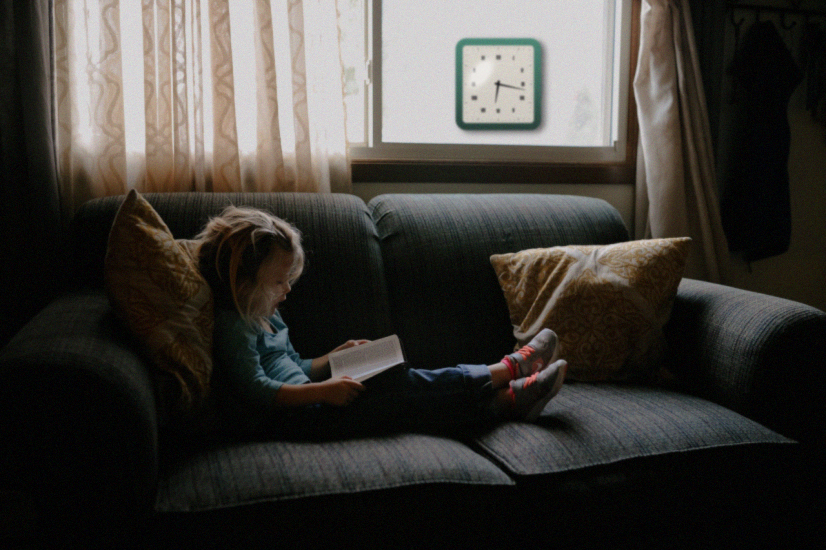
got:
h=6 m=17
